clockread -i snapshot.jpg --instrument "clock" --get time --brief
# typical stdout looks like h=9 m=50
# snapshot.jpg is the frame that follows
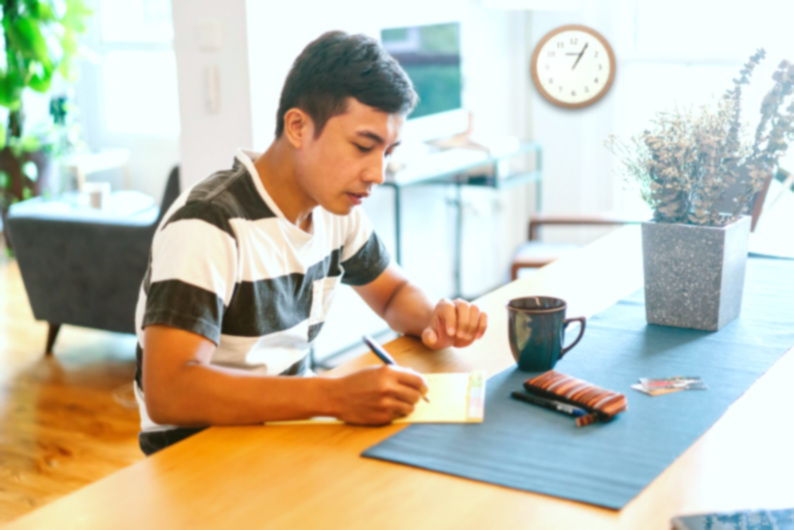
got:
h=1 m=5
